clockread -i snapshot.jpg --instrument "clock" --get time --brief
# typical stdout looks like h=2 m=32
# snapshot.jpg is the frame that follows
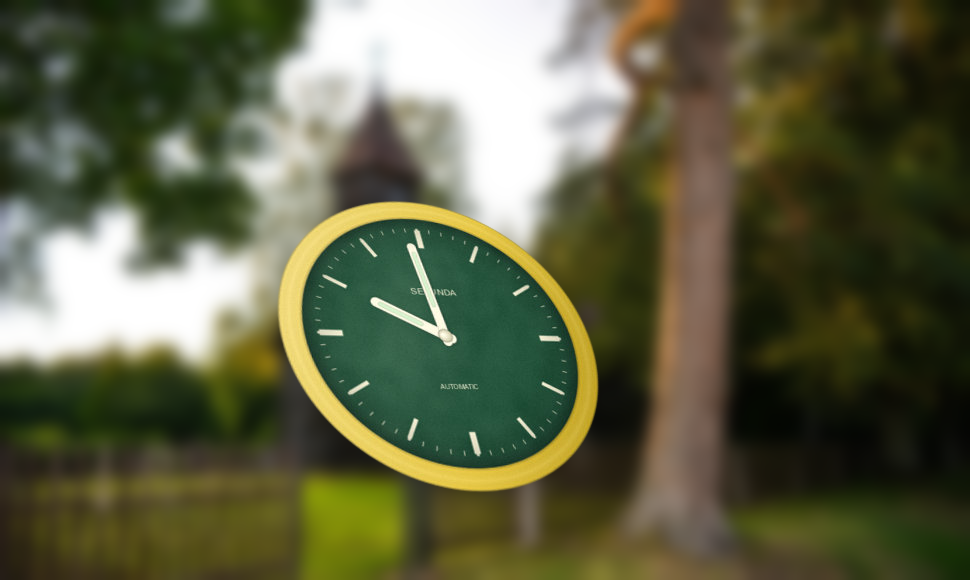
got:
h=9 m=59
